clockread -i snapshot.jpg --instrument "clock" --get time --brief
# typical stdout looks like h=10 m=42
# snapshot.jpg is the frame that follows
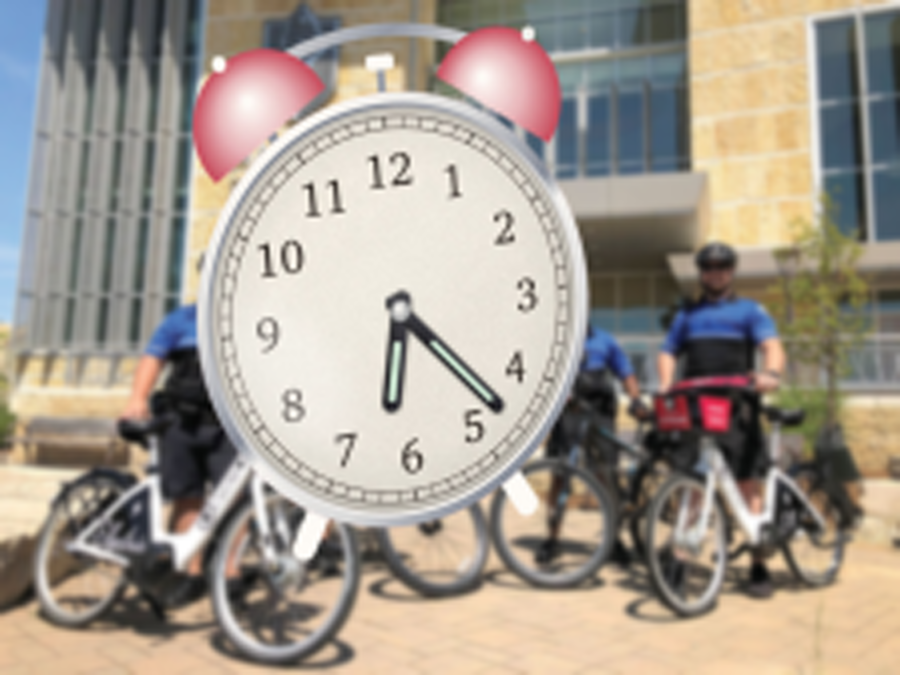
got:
h=6 m=23
